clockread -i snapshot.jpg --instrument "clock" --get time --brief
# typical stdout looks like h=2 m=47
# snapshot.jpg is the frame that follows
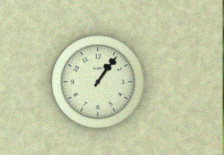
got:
h=1 m=6
